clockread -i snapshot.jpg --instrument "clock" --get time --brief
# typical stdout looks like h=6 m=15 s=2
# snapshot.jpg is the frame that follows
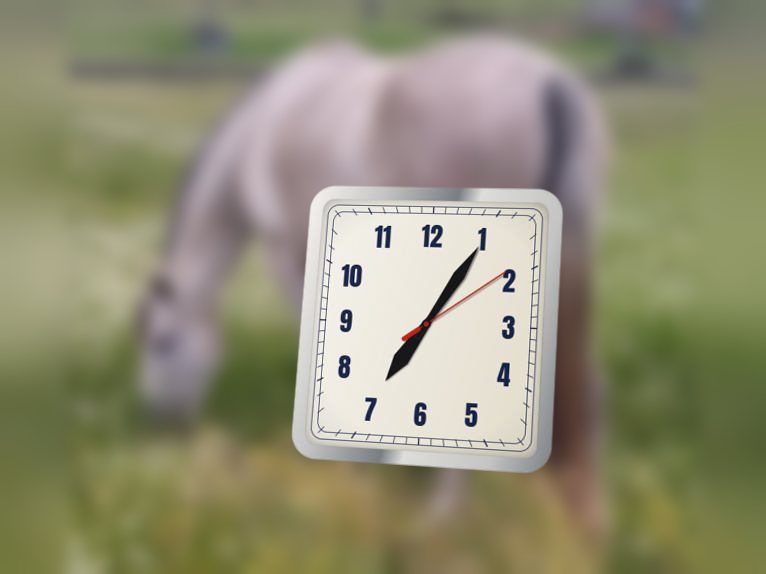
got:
h=7 m=5 s=9
